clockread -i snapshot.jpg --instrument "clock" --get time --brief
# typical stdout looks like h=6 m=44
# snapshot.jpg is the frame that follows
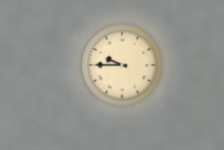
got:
h=9 m=45
